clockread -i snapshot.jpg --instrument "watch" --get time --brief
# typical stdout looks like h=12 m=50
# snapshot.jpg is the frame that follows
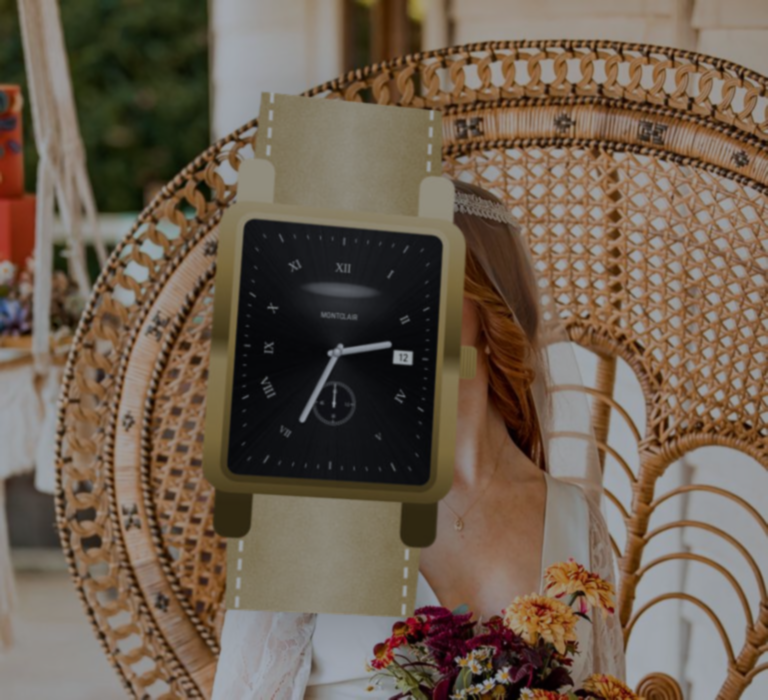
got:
h=2 m=34
